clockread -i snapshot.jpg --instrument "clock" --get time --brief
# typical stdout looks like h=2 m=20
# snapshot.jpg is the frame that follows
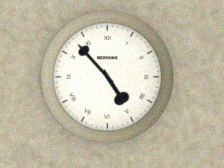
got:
h=4 m=53
